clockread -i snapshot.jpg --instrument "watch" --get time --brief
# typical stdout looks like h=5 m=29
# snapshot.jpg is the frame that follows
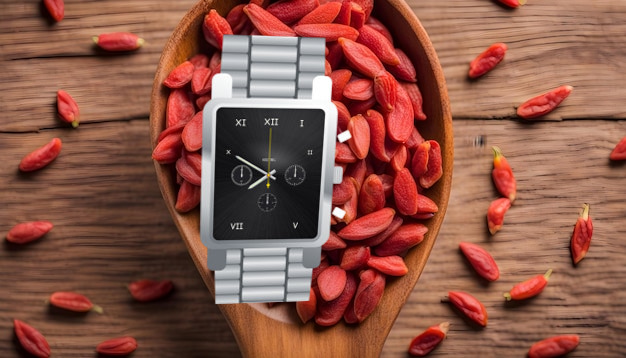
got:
h=7 m=50
